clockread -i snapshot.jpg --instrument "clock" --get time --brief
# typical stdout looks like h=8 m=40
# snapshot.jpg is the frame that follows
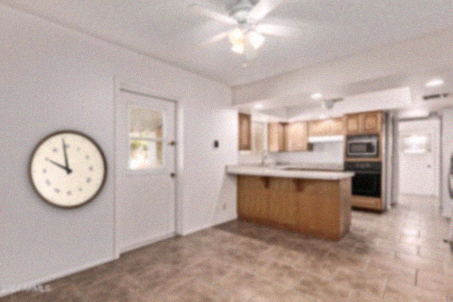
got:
h=9 m=59
